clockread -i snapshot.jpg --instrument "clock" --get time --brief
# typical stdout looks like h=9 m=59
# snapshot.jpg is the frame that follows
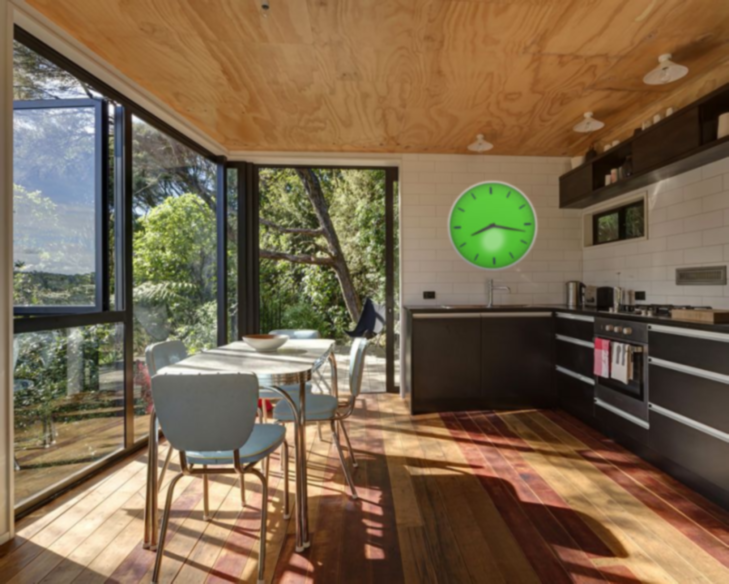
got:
h=8 m=17
